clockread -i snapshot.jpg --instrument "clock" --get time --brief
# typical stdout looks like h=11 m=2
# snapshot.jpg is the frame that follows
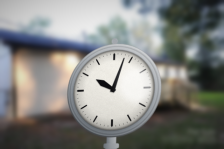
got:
h=10 m=3
